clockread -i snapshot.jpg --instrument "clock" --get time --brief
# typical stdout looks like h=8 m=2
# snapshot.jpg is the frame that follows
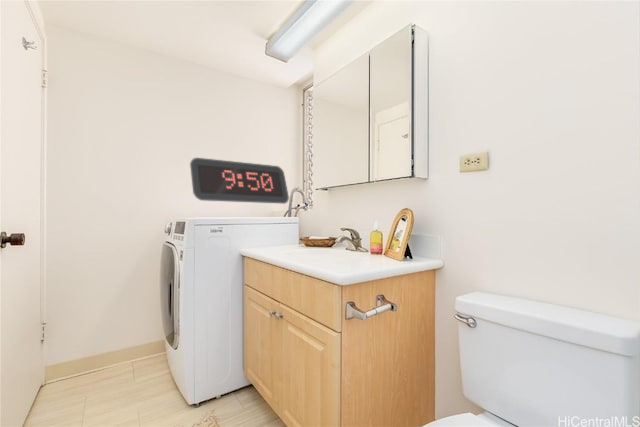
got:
h=9 m=50
